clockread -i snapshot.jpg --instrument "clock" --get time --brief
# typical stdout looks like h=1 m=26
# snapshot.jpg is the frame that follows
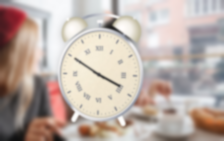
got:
h=3 m=50
